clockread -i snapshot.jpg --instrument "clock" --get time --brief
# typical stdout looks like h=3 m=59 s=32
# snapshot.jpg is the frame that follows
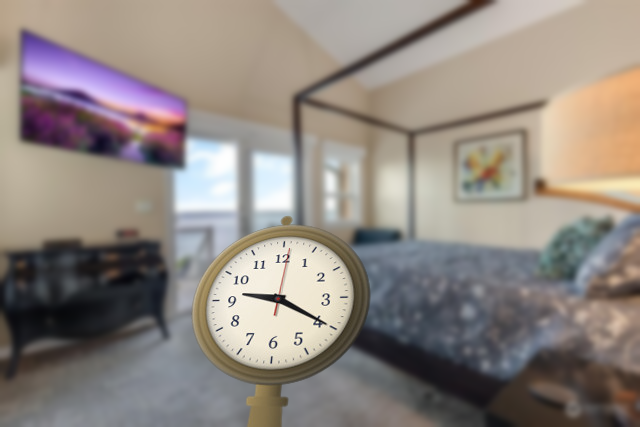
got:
h=9 m=20 s=1
